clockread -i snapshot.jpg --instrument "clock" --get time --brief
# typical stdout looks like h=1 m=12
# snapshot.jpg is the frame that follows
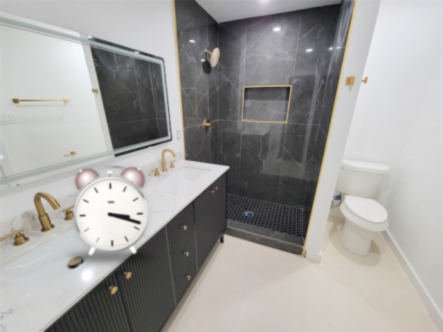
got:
h=3 m=18
